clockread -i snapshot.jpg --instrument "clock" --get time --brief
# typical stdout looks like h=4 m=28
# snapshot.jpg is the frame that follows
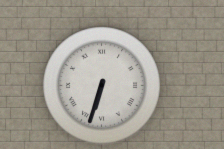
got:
h=6 m=33
